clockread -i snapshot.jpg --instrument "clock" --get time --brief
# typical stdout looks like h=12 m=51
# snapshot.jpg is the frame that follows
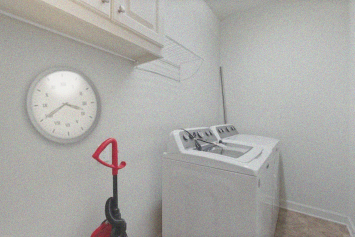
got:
h=3 m=40
